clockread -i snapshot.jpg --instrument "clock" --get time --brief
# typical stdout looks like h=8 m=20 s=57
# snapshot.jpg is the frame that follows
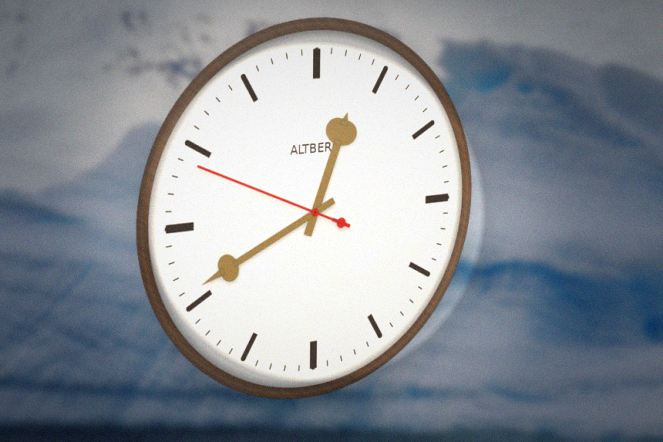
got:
h=12 m=40 s=49
